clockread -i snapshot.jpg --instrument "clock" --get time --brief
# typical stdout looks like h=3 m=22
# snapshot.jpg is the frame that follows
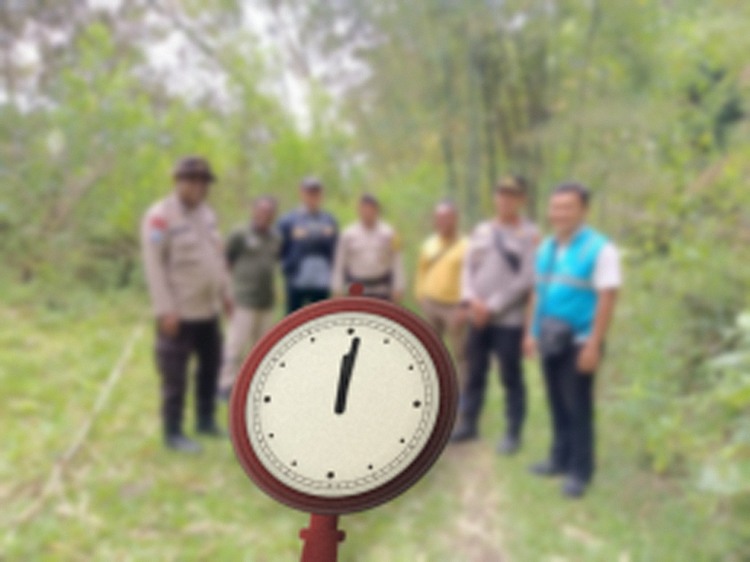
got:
h=12 m=1
